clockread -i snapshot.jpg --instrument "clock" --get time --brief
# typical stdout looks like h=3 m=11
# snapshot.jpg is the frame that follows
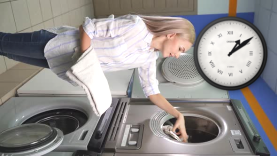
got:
h=1 m=9
